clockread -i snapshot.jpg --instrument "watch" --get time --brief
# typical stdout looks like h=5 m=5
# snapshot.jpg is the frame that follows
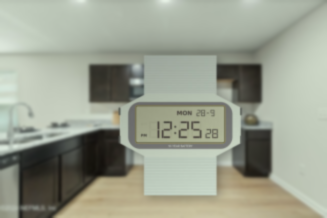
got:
h=12 m=25
